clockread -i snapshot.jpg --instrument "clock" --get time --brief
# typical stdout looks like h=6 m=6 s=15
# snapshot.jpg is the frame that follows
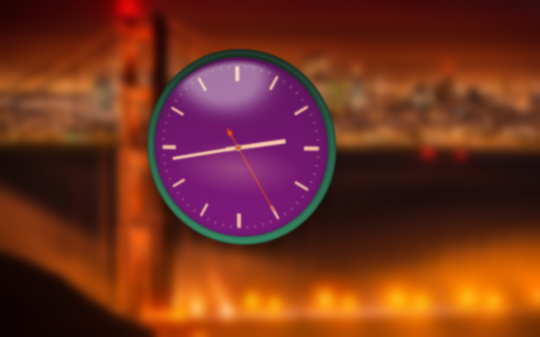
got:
h=2 m=43 s=25
